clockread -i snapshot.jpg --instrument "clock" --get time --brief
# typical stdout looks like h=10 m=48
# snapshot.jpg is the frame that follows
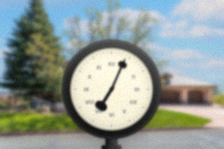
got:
h=7 m=4
